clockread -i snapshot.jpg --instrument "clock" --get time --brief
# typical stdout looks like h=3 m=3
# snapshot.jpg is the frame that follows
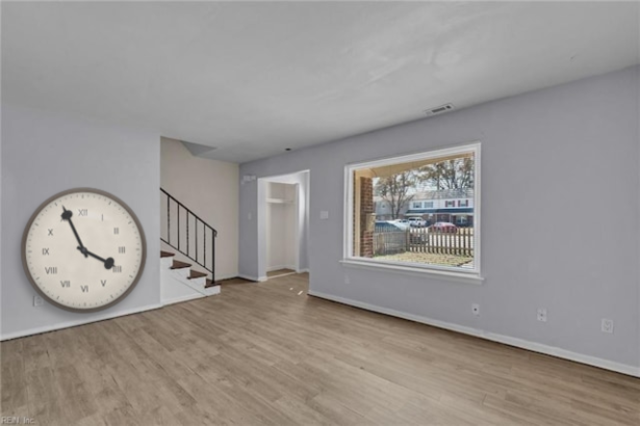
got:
h=3 m=56
